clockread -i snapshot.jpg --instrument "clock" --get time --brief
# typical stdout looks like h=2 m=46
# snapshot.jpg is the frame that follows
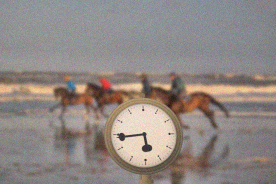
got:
h=5 m=44
